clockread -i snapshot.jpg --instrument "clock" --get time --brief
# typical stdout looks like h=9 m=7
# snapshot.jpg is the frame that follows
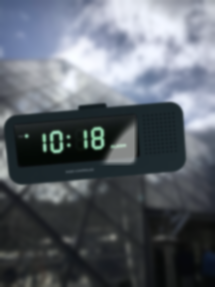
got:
h=10 m=18
